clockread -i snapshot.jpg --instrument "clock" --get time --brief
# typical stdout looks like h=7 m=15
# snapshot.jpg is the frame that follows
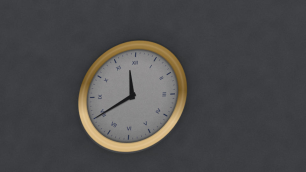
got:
h=11 m=40
